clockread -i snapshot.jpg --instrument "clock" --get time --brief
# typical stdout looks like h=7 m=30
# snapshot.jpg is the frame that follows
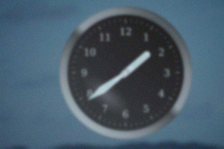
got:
h=1 m=39
